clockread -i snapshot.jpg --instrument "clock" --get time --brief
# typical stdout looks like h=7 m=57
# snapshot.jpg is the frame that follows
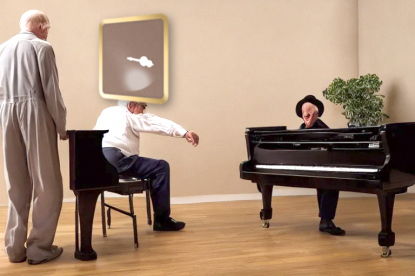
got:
h=3 m=17
